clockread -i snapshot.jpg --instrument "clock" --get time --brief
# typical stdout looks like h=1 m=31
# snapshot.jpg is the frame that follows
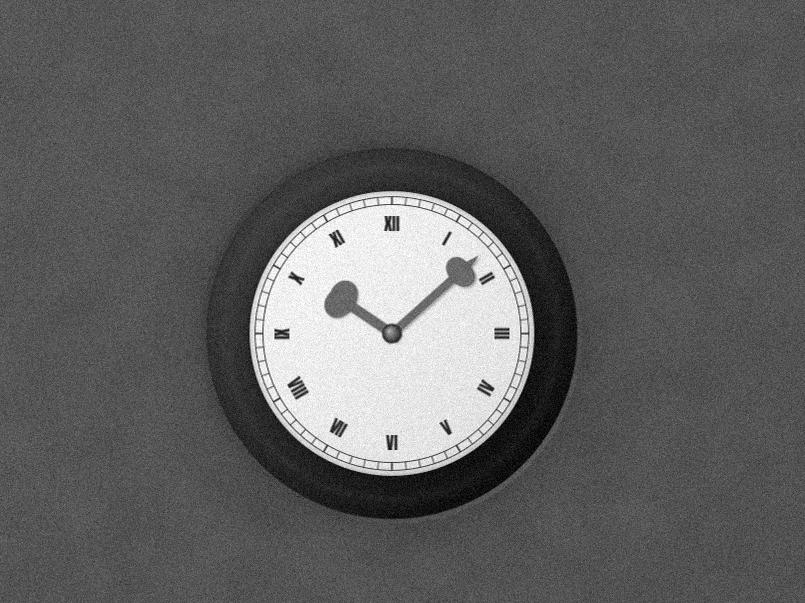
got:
h=10 m=8
